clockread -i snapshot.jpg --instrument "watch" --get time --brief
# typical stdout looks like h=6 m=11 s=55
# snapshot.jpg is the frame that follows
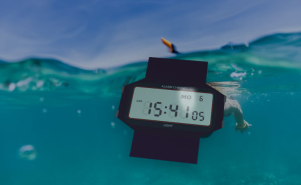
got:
h=15 m=41 s=5
